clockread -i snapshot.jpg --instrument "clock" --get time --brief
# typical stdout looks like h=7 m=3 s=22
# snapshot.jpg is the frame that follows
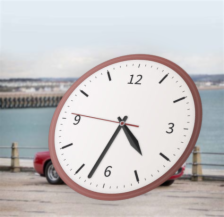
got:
h=4 m=32 s=46
